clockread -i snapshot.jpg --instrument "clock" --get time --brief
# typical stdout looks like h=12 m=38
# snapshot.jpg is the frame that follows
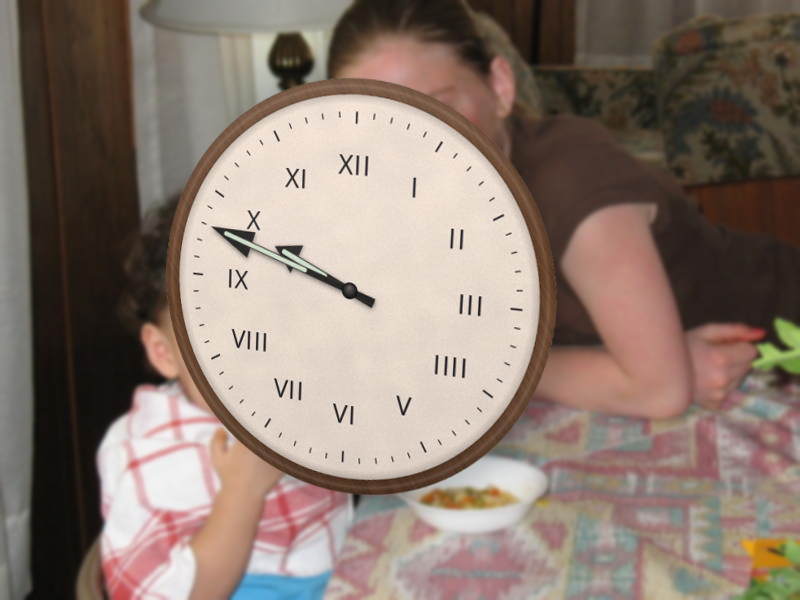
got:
h=9 m=48
